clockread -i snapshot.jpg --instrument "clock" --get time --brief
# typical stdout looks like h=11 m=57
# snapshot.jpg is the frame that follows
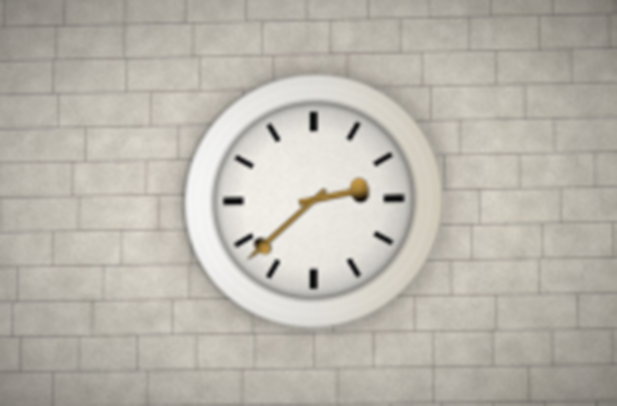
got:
h=2 m=38
